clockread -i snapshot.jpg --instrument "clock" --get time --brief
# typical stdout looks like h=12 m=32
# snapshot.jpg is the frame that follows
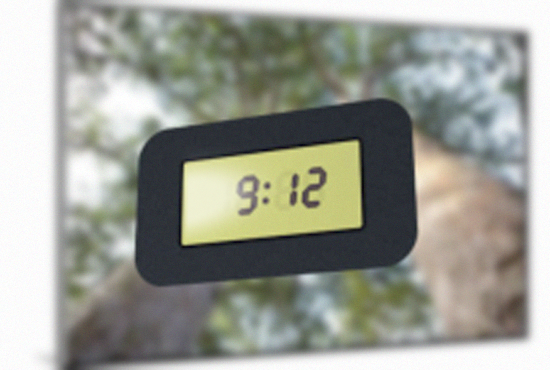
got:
h=9 m=12
